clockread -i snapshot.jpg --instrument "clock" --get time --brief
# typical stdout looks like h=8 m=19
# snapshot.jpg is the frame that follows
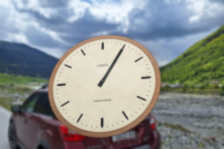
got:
h=1 m=5
